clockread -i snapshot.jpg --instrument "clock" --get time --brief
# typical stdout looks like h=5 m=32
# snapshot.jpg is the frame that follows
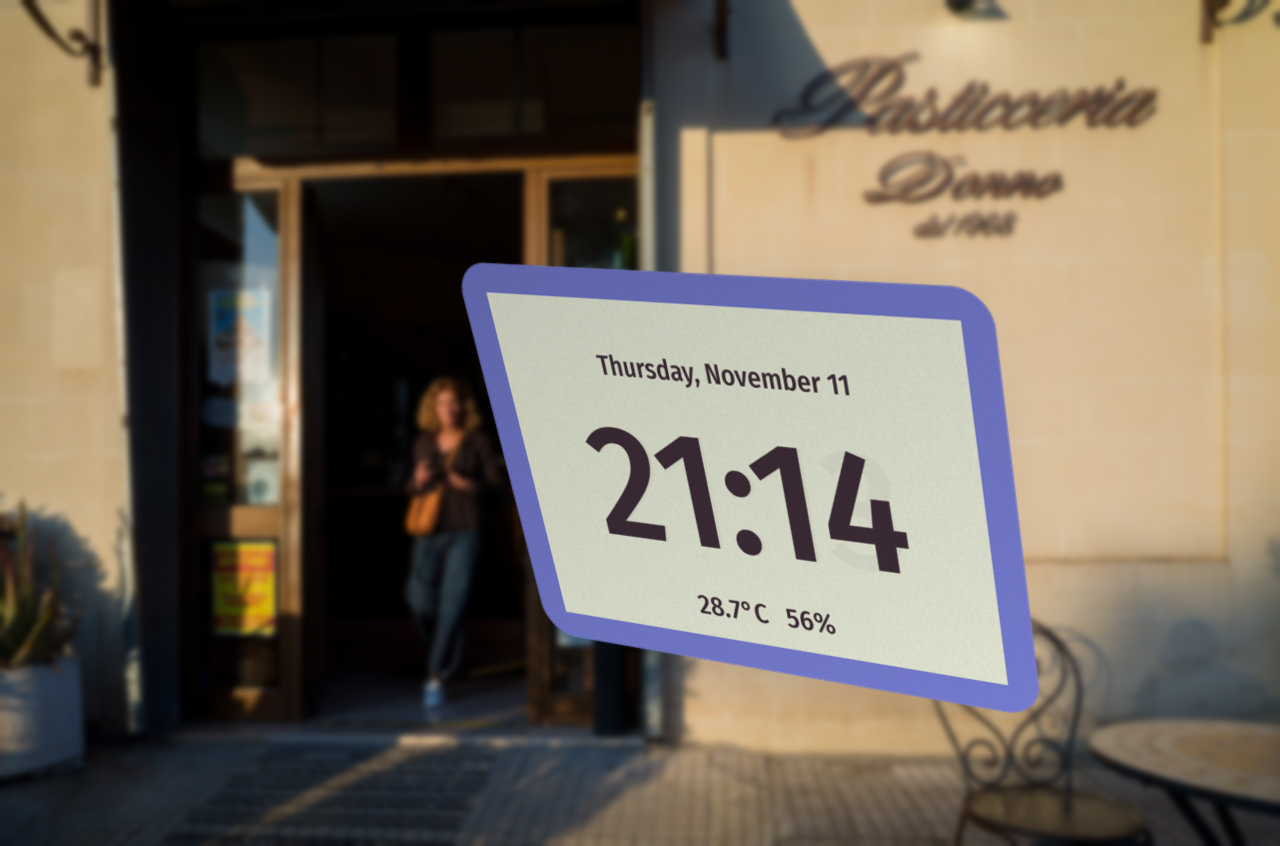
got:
h=21 m=14
